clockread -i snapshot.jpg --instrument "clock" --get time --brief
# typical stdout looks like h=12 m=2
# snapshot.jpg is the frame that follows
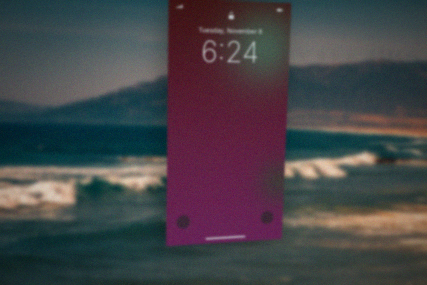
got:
h=6 m=24
